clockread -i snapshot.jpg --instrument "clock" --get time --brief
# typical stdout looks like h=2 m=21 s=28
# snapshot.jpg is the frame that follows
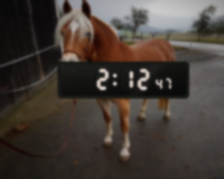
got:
h=2 m=12 s=47
